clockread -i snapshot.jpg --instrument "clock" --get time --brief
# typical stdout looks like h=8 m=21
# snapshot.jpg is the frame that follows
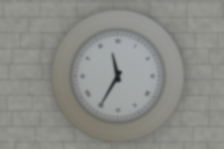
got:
h=11 m=35
